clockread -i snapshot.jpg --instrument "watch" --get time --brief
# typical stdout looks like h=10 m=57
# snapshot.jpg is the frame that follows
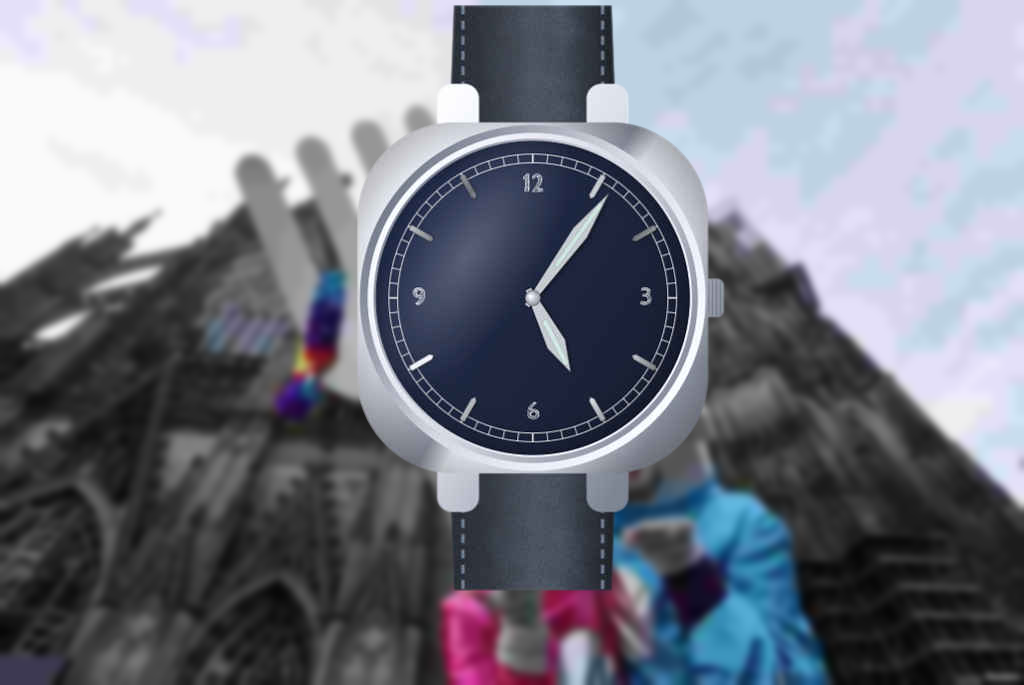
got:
h=5 m=6
